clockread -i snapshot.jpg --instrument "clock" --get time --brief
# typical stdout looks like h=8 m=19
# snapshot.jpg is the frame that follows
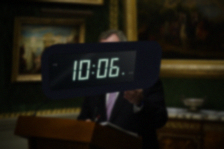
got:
h=10 m=6
